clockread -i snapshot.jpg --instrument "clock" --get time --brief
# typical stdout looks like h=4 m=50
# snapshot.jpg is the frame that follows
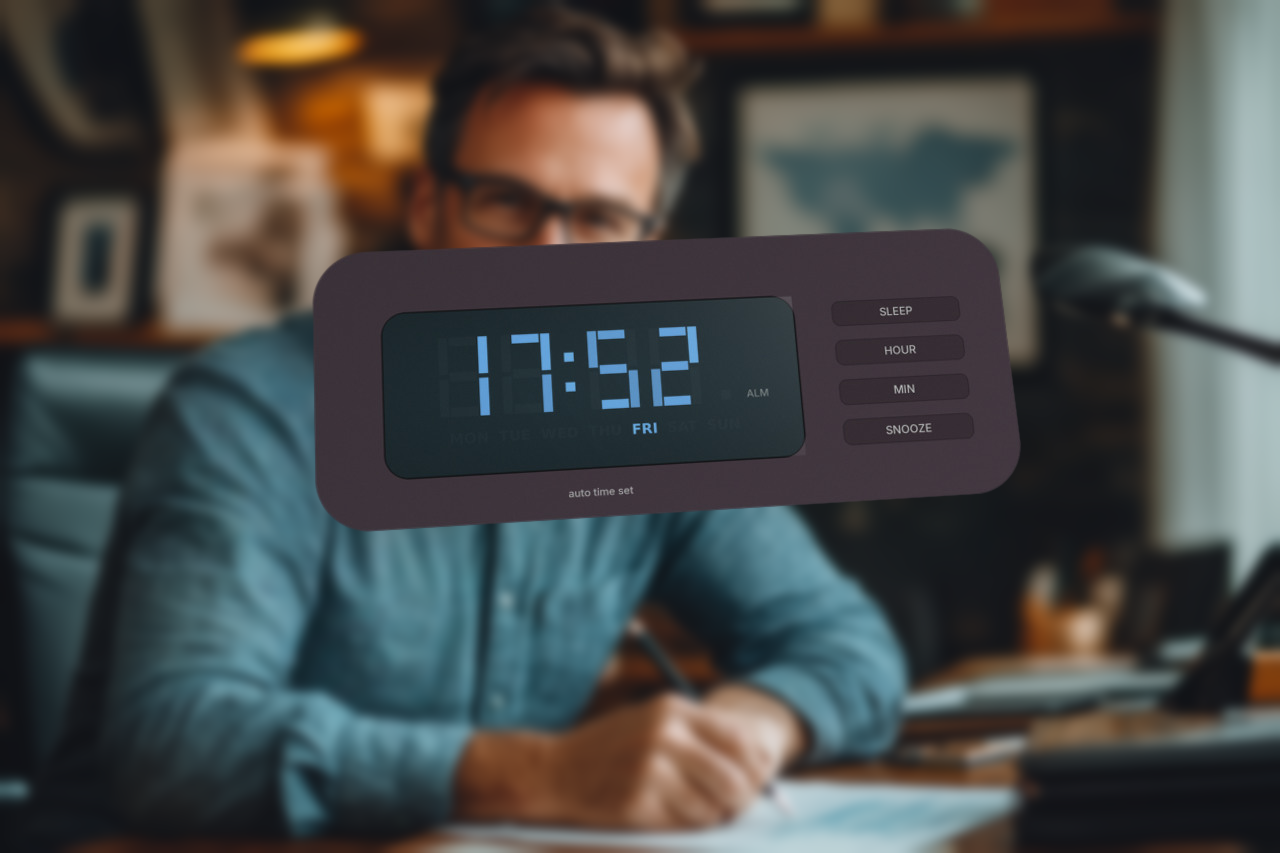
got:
h=17 m=52
